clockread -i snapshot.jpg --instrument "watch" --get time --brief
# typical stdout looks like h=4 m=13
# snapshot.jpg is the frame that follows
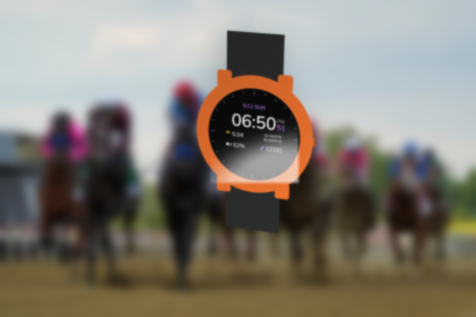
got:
h=6 m=50
